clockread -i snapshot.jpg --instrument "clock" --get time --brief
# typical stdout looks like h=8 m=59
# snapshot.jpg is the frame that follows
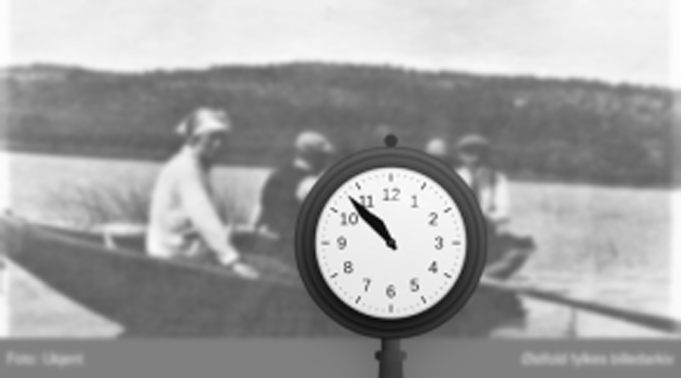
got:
h=10 m=53
